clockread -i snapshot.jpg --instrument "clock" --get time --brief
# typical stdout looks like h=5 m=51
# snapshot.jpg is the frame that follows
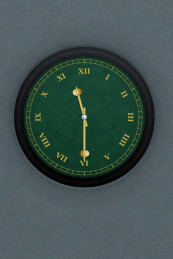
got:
h=11 m=30
